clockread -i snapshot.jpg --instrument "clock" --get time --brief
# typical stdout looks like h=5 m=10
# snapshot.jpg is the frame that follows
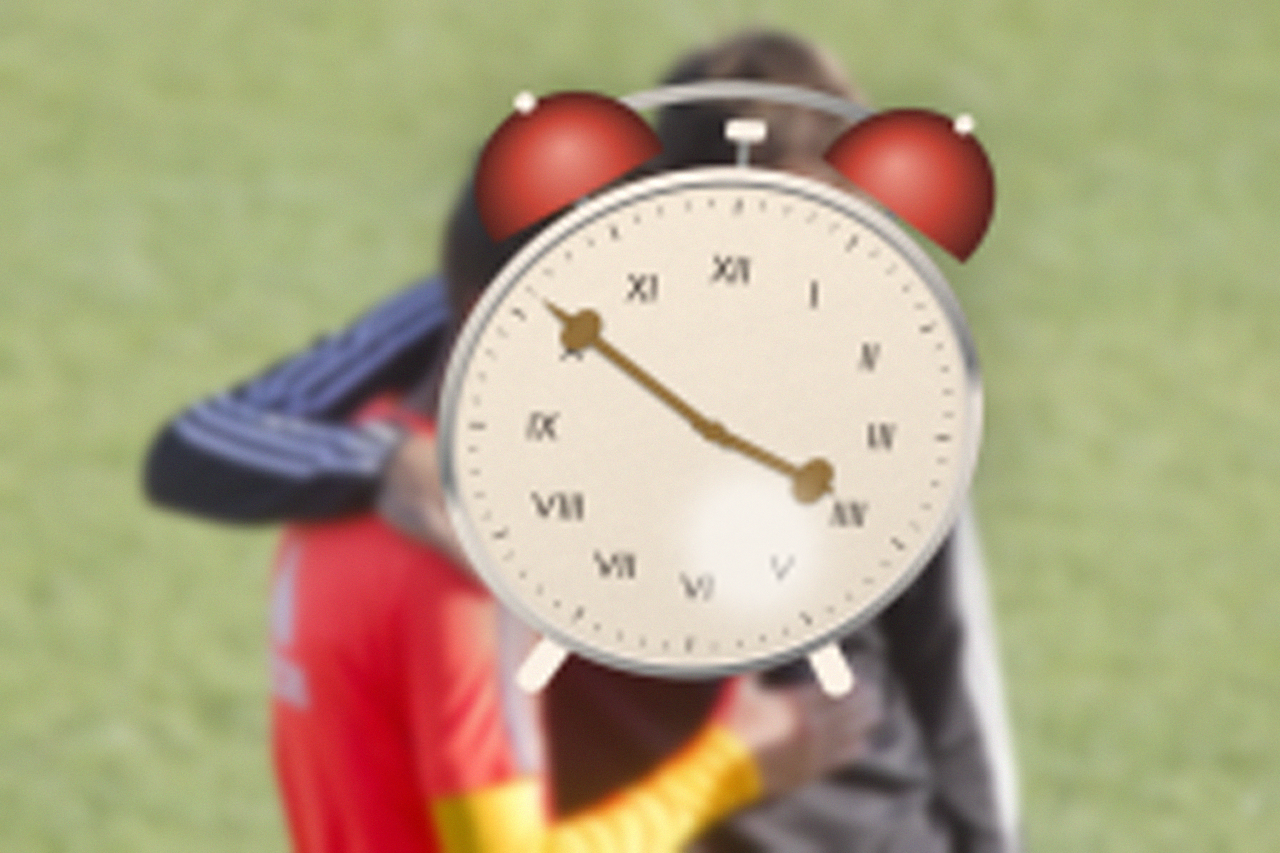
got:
h=3 m=51
